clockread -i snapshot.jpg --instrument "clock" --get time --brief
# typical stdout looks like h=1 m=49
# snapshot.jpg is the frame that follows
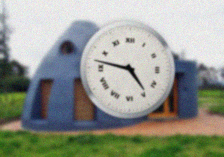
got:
h=4 m=47
